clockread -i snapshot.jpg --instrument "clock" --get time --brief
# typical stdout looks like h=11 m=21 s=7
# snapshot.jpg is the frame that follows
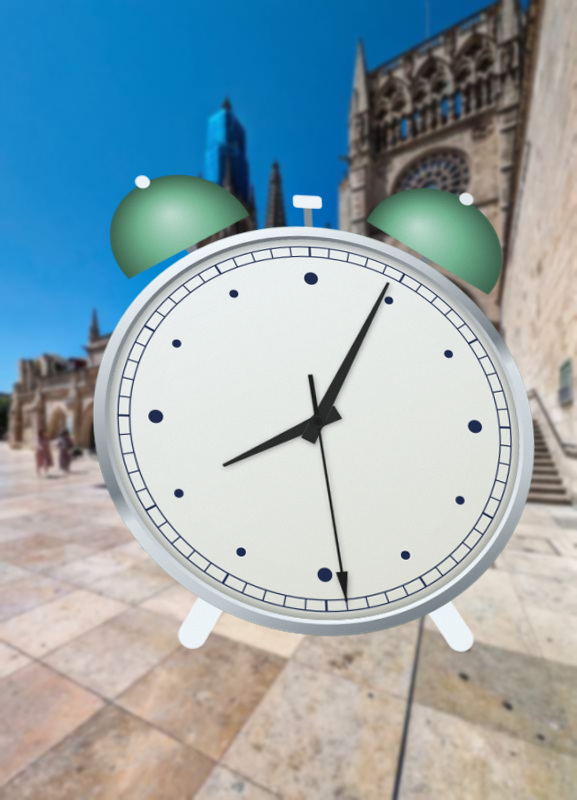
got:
h=8 m=4 s=29
